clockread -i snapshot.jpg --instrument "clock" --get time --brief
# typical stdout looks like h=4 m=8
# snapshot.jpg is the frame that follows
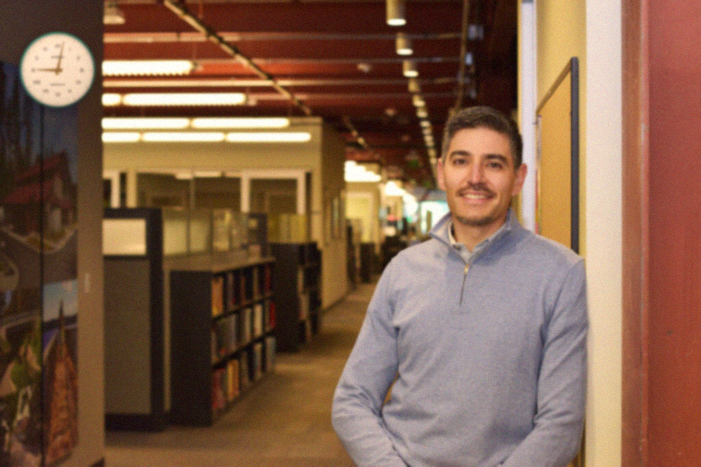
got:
h=9 m=2
